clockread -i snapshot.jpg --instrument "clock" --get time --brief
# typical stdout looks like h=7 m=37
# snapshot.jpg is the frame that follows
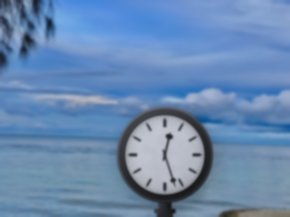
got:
h=12 m=27
